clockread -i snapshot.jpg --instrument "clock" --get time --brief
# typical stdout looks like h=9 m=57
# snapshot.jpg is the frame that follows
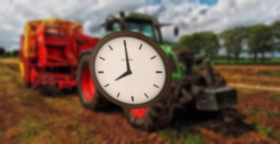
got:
h=8 m=0
